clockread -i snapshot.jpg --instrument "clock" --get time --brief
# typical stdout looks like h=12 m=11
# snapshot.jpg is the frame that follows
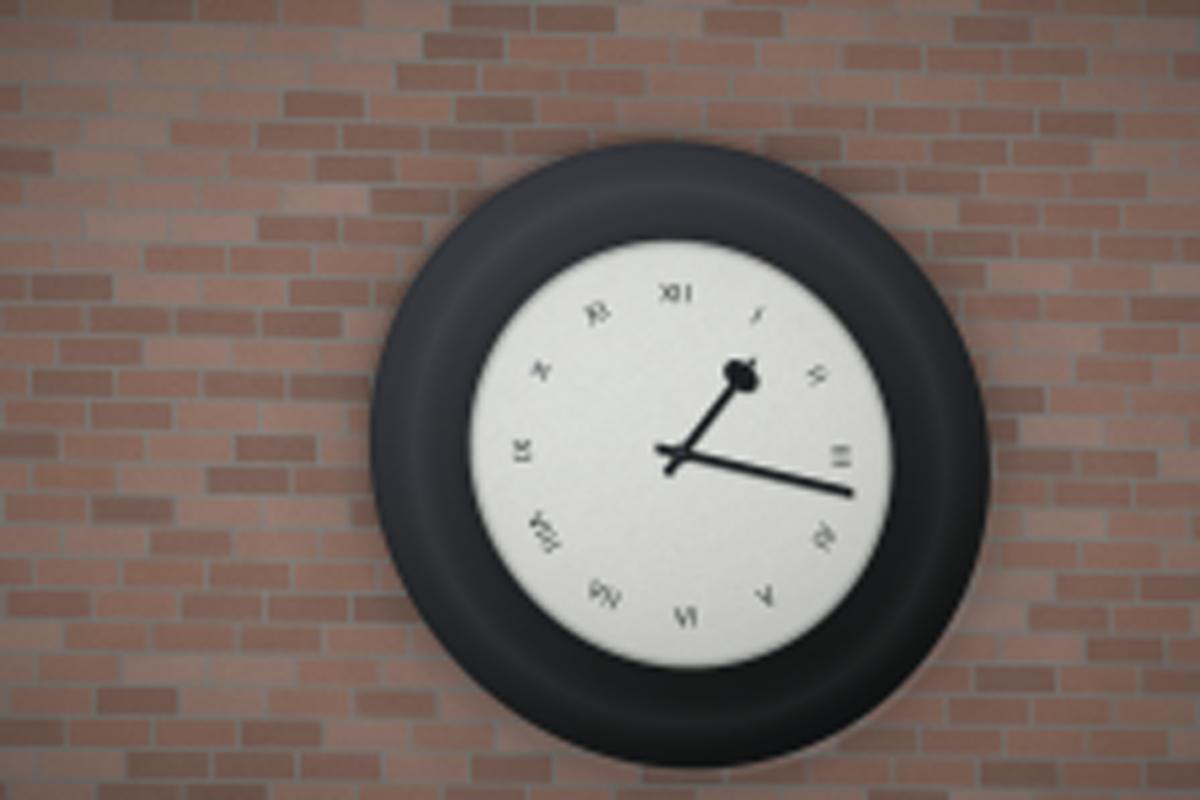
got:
h=1 m=17
